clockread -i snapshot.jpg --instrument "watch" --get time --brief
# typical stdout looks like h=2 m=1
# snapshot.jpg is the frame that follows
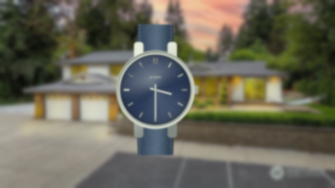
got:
h=3 m=30
